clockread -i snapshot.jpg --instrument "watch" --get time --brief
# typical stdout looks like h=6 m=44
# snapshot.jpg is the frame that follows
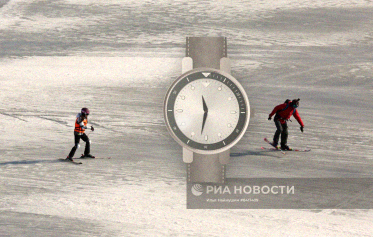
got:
h=11 m=32
